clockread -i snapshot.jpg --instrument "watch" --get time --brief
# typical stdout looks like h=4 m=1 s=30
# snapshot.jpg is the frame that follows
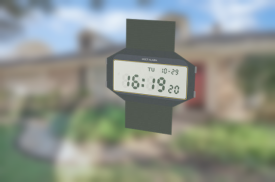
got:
h=16 m=19 s=20
